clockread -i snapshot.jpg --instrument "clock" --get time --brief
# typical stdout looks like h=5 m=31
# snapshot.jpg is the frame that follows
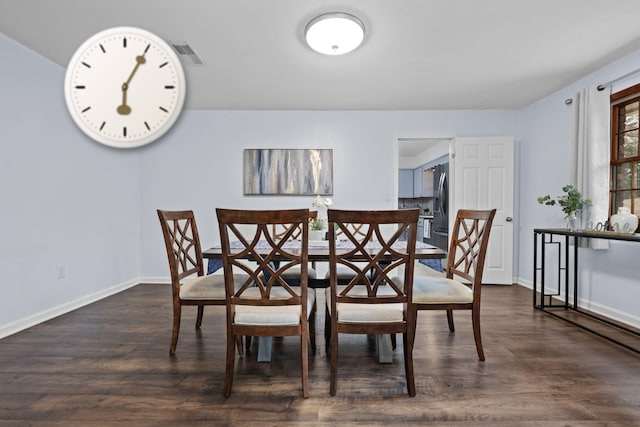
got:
h=6 m=5
